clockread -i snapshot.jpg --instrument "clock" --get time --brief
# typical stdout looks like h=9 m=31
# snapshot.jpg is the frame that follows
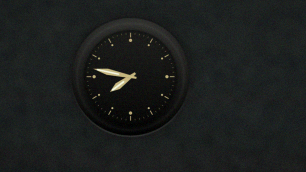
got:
h=7 m=47
